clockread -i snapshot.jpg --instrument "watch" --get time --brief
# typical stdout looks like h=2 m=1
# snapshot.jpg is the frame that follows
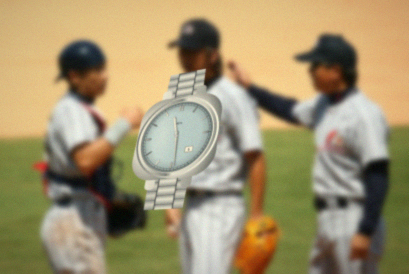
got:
h=11 m=29
